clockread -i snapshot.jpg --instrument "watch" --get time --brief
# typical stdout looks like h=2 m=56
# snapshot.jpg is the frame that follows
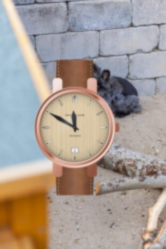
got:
h=11 m=50
